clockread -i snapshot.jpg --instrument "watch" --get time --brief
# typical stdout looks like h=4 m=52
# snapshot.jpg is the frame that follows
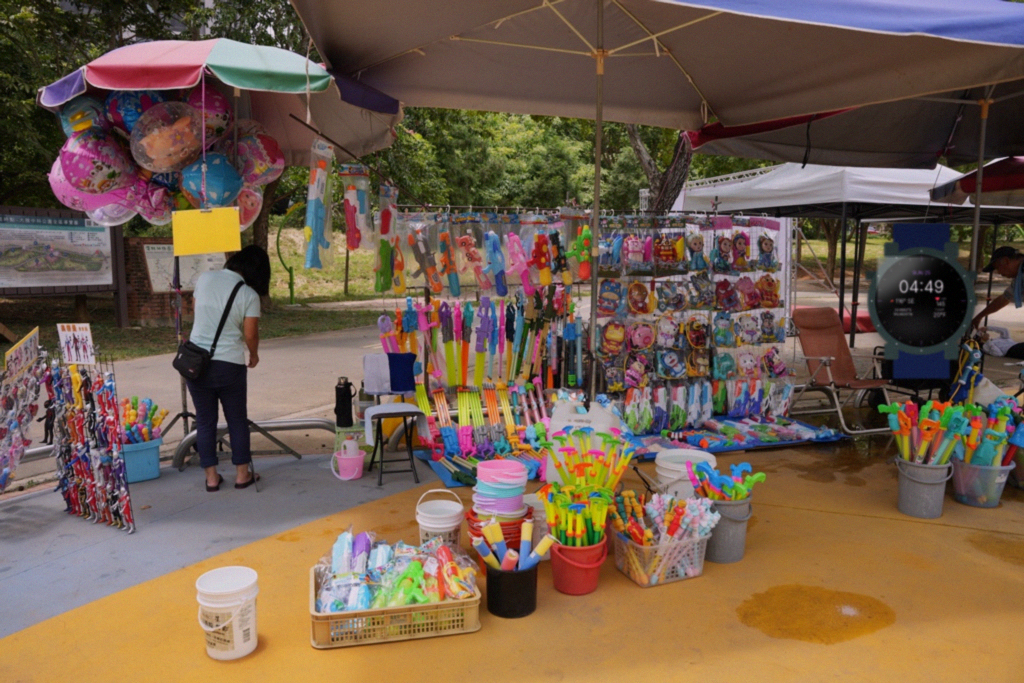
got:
h=4 m=49
